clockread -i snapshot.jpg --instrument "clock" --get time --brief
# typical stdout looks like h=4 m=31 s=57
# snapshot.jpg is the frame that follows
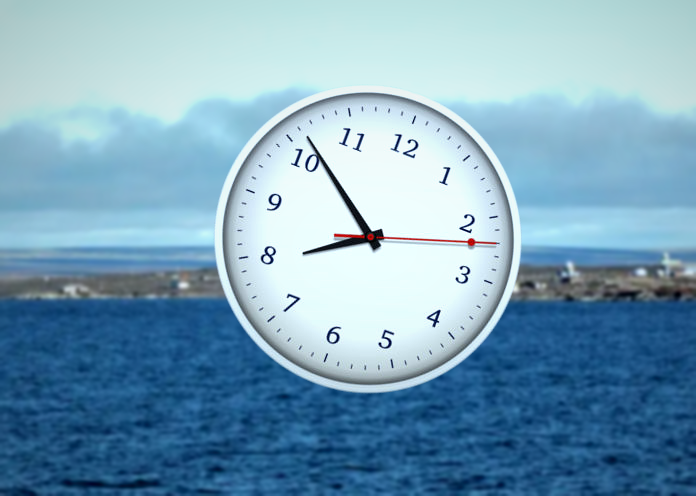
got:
h=7 m=51 s=12
